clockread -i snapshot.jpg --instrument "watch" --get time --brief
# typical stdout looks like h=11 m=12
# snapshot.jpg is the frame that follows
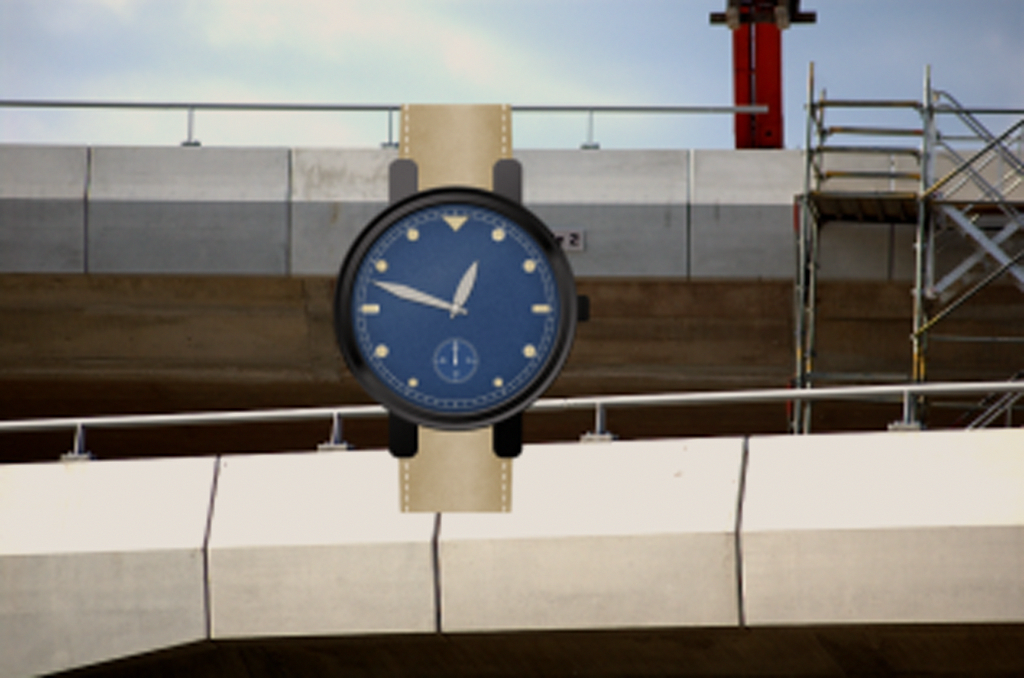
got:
h=12 m=48
